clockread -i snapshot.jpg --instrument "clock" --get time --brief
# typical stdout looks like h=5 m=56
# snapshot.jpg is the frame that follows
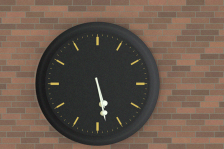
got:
h=5 m=28
